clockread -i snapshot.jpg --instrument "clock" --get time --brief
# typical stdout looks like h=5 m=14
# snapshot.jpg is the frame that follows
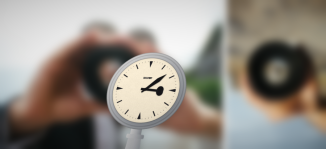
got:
h=3 m=8
